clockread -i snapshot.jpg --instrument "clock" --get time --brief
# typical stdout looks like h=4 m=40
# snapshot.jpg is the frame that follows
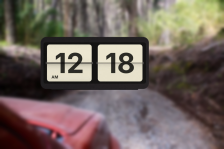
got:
h=12 m=18
